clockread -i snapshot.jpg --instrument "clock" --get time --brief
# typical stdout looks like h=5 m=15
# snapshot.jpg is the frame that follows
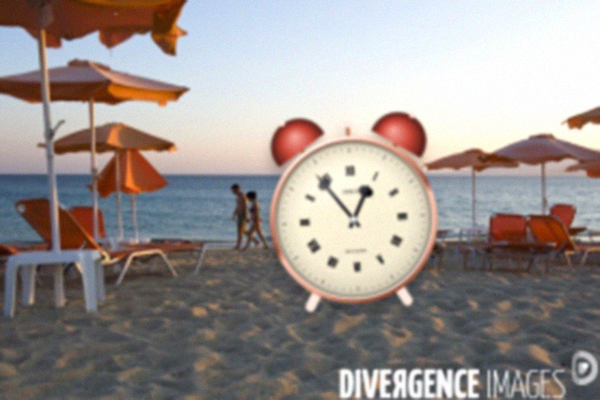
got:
h=12 m=54
